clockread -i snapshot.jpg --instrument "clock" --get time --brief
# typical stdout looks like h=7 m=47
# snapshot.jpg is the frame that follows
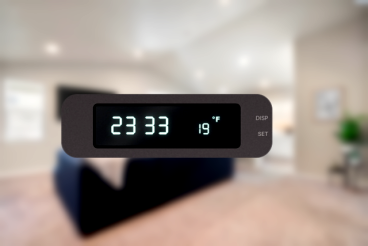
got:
h=23 m=33
